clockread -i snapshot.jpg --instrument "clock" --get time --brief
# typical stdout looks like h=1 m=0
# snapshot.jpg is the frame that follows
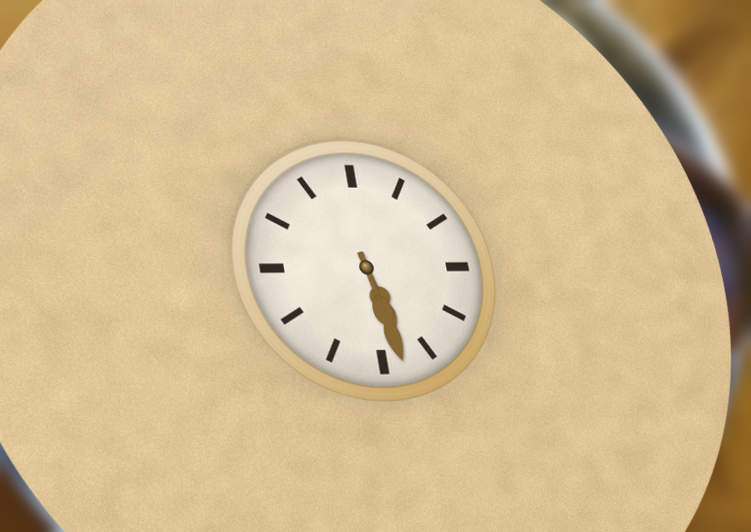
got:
h=5 m=28
